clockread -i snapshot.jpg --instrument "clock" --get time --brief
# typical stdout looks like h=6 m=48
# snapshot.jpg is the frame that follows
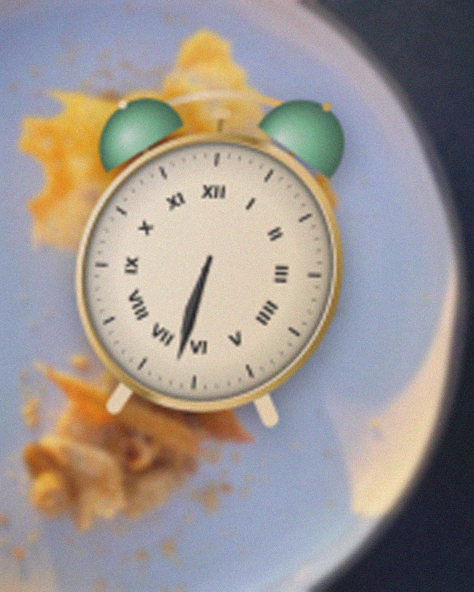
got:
h=6 m=32
